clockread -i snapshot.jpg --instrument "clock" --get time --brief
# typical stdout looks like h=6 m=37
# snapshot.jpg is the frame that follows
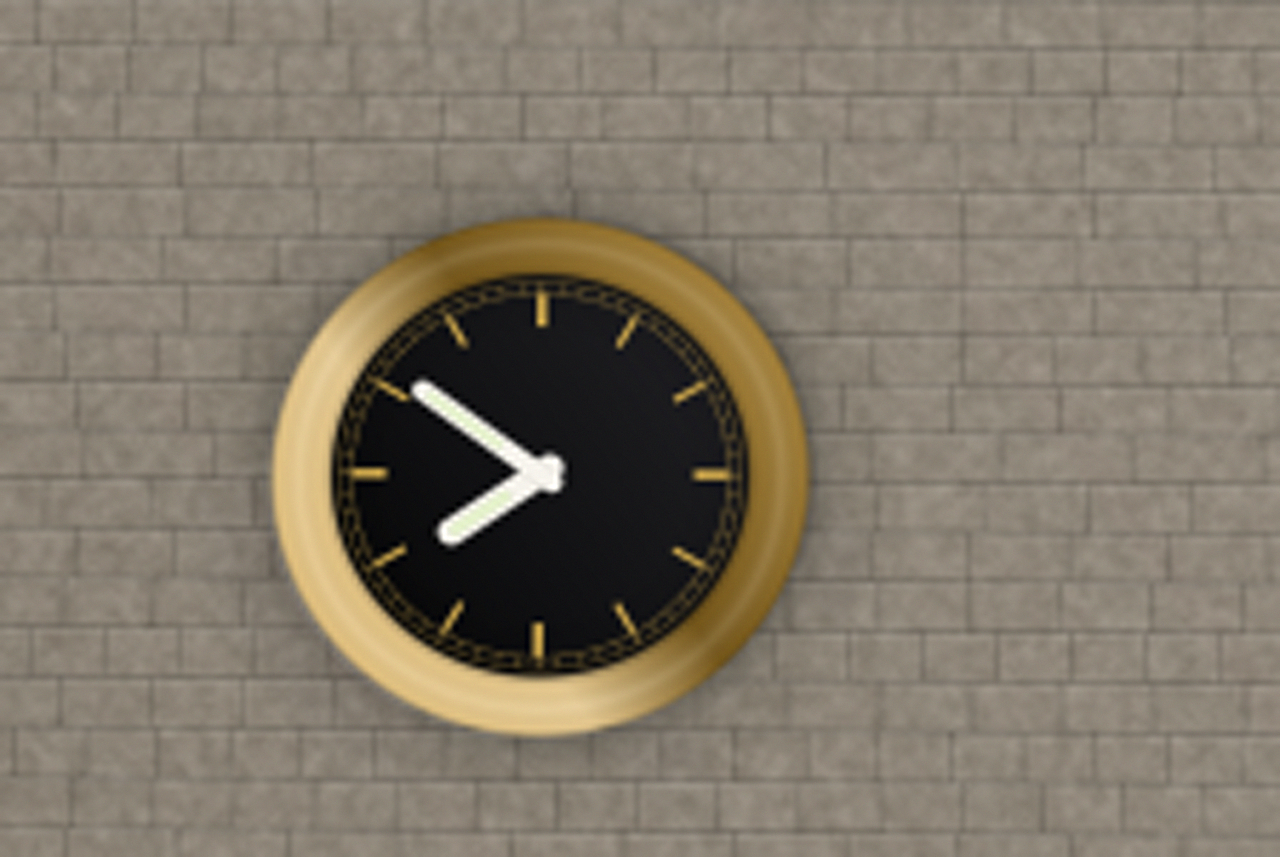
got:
h=7 m=51
